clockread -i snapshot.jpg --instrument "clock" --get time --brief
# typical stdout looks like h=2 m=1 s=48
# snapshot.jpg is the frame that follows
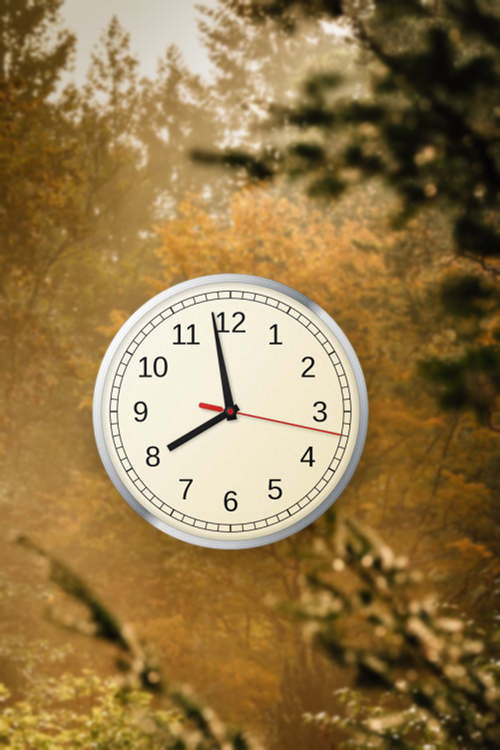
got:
h=7 m=58 s=17
